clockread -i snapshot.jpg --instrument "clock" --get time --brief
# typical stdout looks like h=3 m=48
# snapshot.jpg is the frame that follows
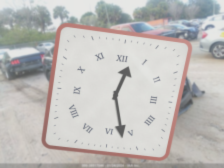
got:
h=12 m=27
